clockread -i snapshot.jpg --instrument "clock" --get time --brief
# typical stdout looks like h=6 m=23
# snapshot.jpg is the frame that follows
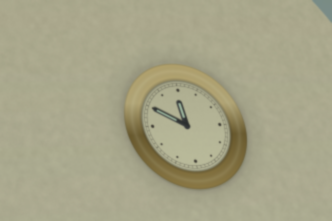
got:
h=11 m=50
